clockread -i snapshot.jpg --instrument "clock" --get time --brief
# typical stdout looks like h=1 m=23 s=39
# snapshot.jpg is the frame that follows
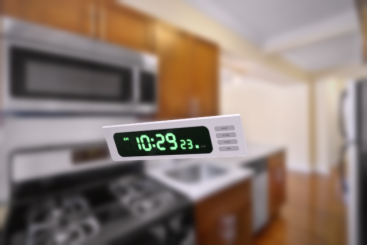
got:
h=10 m=29 s=23
